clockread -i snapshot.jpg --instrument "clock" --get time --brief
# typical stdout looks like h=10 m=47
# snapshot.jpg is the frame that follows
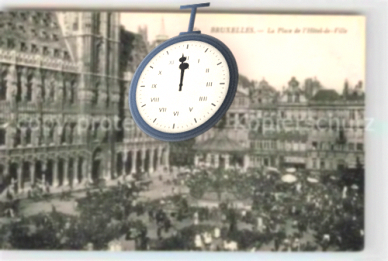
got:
h=11 m=59
